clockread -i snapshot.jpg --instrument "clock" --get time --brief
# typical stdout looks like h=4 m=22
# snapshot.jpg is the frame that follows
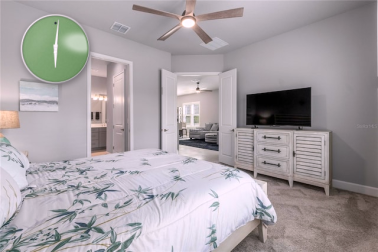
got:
h=6 m=1
